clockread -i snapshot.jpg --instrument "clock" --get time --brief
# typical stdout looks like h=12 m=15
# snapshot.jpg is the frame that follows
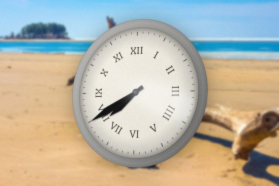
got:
h=7 m=40
